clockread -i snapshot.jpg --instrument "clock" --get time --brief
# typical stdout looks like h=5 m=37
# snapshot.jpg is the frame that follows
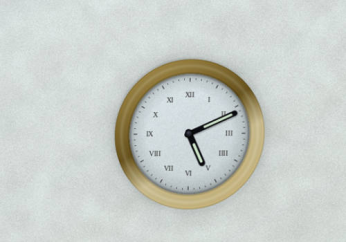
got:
h=5 m=11
